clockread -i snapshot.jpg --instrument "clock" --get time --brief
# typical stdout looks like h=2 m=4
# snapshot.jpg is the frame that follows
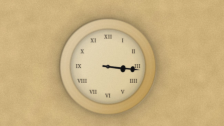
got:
h=3 m=16
